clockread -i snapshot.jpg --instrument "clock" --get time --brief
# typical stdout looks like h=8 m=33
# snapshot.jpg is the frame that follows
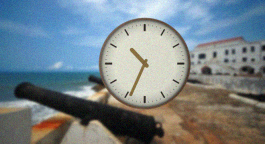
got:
h=10 m=34
